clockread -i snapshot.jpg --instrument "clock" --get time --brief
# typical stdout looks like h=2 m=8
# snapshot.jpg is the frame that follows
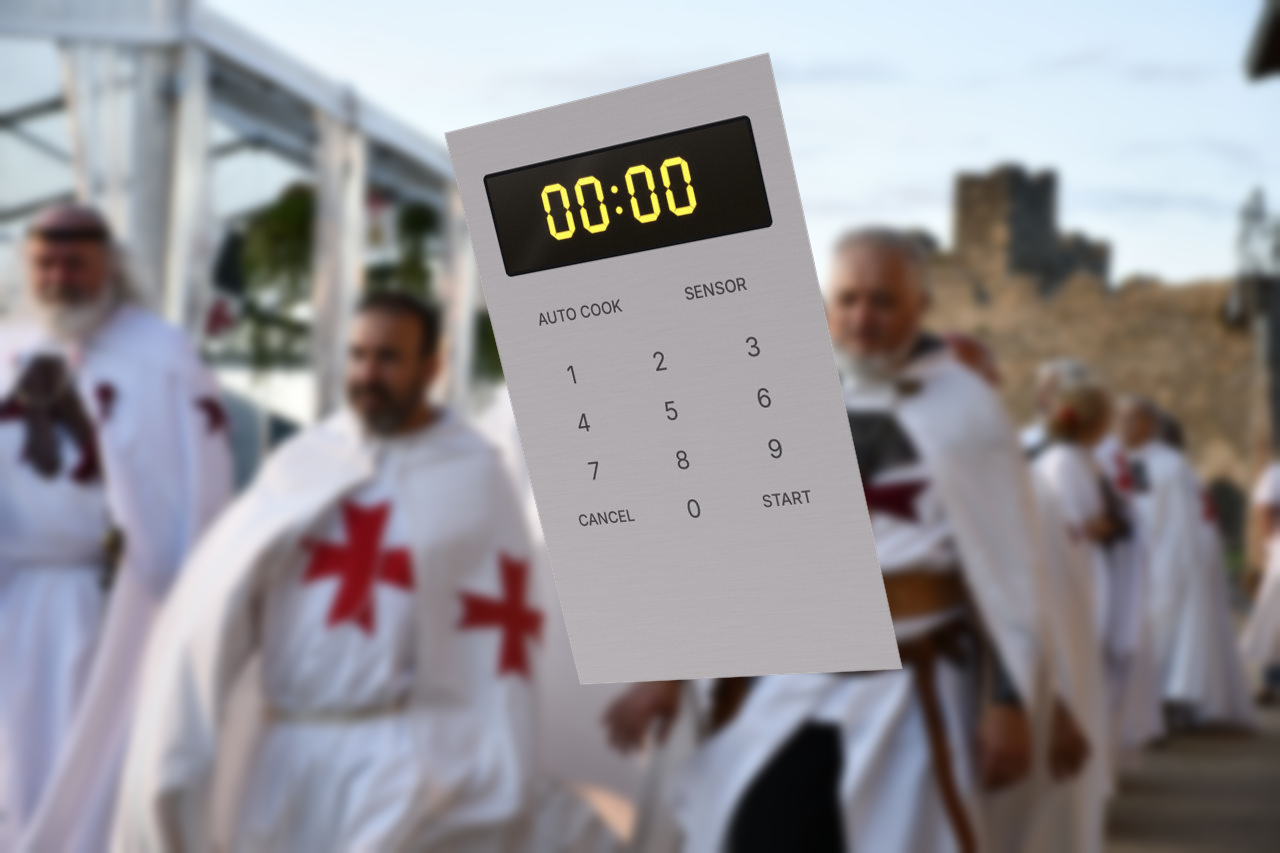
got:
h=0 m=0
